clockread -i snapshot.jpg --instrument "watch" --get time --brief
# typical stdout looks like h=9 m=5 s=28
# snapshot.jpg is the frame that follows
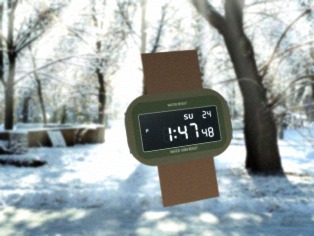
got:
h=1 m=47 s=48
